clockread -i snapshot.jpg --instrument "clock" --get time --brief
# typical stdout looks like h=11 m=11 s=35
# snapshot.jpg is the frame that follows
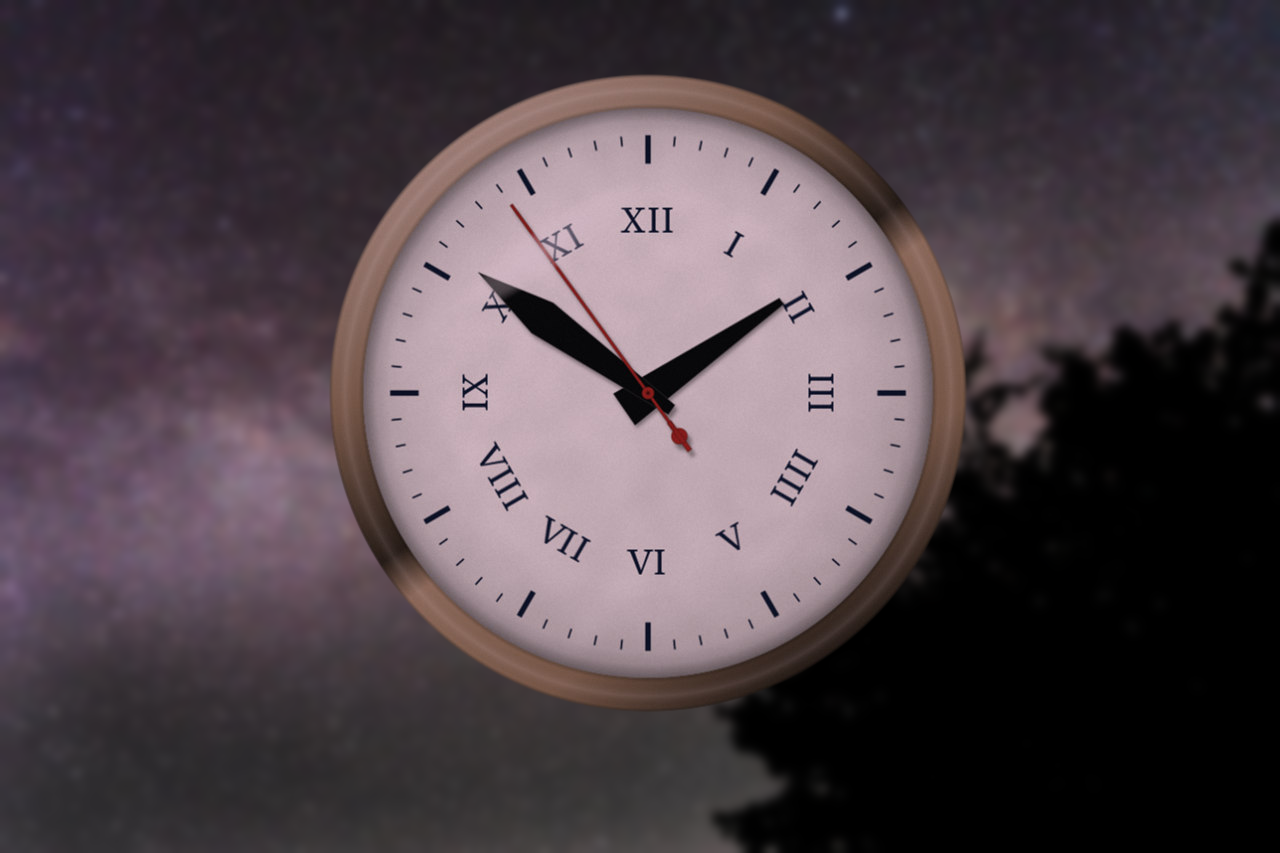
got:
h=1 m=50 s=54
